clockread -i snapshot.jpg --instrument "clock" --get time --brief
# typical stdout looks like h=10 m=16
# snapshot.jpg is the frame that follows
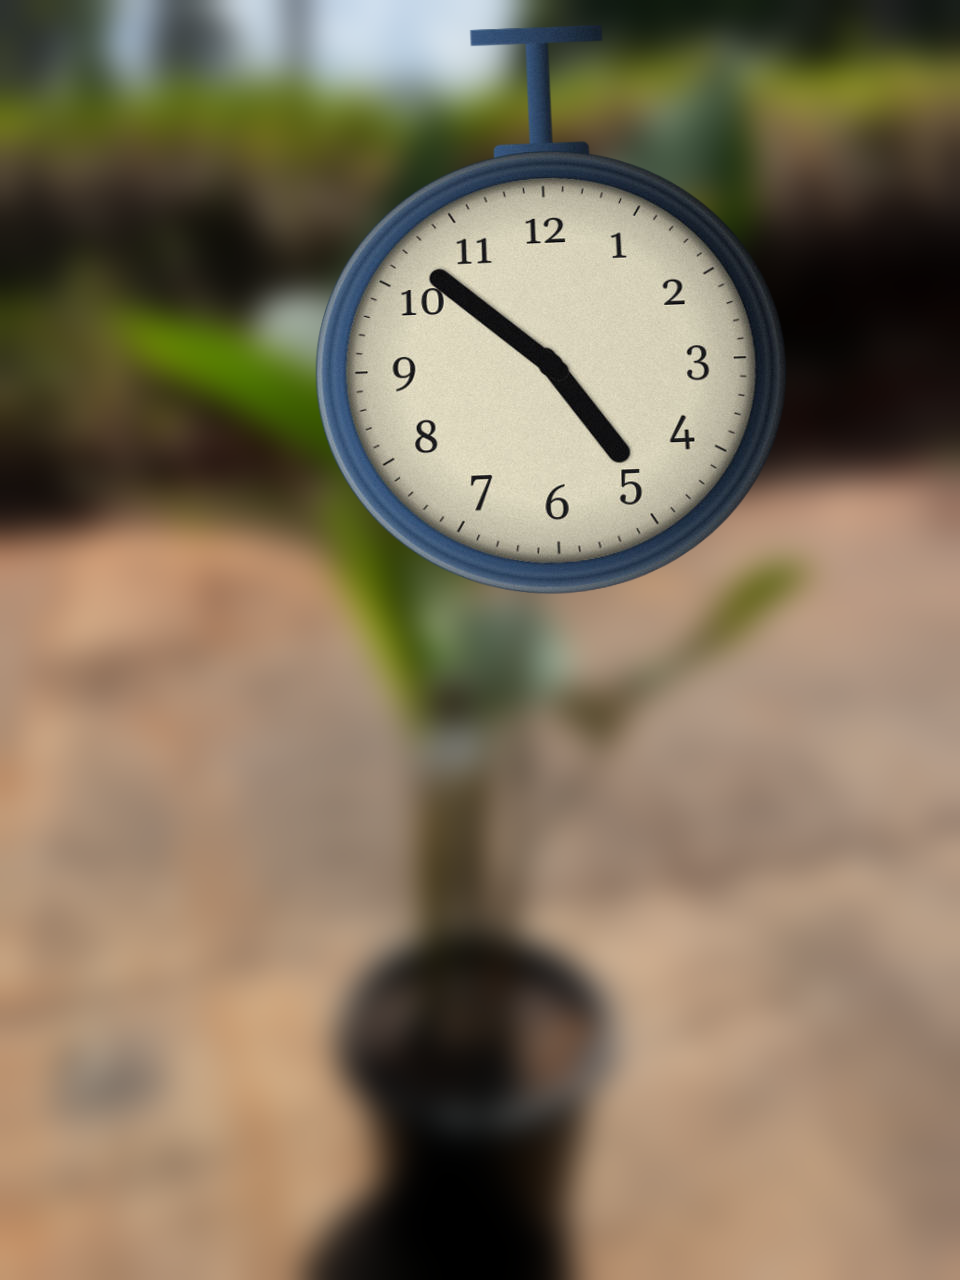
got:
h=4 m=52
